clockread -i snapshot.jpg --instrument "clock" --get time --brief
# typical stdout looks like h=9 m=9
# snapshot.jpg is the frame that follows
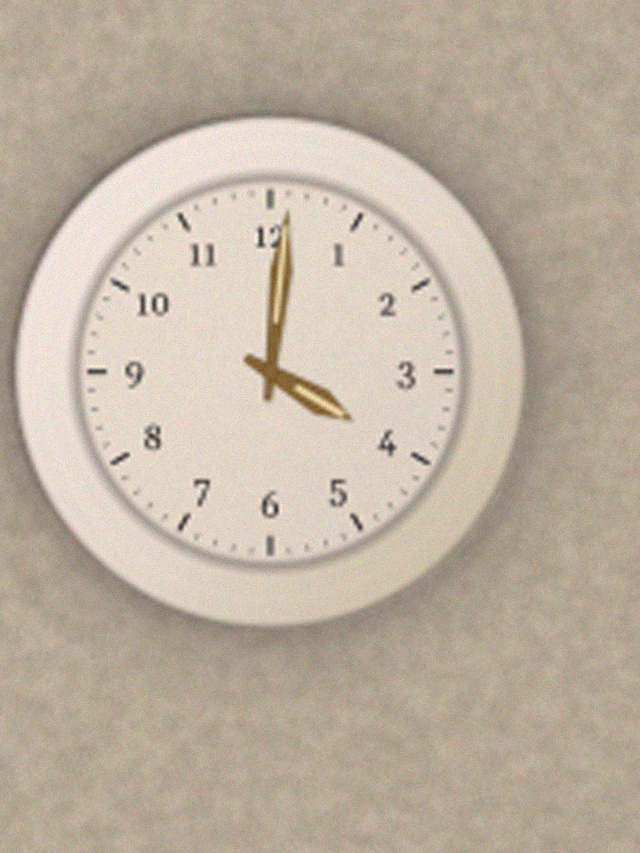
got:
h=4 m=1
